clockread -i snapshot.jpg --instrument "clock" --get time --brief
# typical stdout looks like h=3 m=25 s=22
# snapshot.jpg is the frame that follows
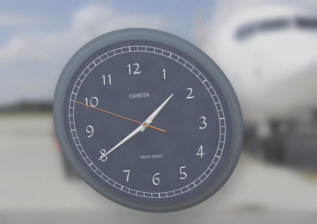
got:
h=1 m=39 s=49
